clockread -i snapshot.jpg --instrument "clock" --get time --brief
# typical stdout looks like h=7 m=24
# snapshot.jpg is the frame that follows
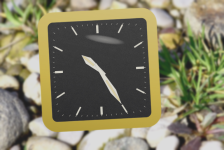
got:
h=10 m=25
